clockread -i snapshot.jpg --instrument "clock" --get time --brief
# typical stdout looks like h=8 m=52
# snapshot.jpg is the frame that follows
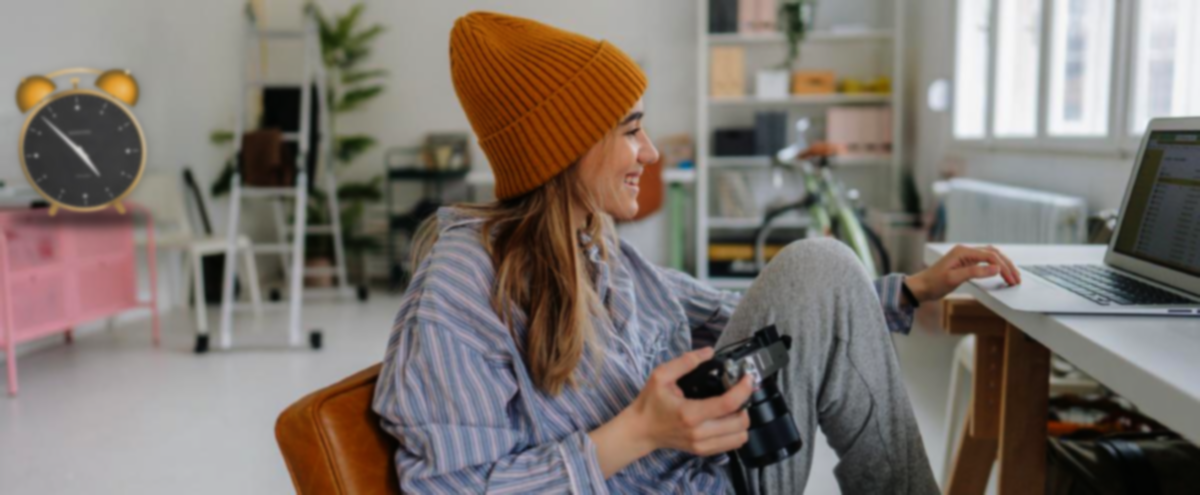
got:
h=4 m=53
